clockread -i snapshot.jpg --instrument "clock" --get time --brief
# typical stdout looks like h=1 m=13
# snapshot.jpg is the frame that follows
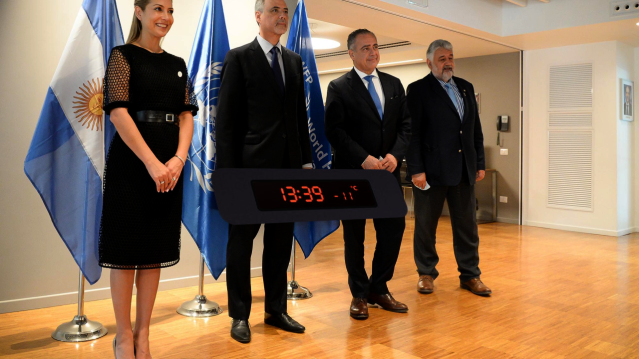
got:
h=13 m=39
